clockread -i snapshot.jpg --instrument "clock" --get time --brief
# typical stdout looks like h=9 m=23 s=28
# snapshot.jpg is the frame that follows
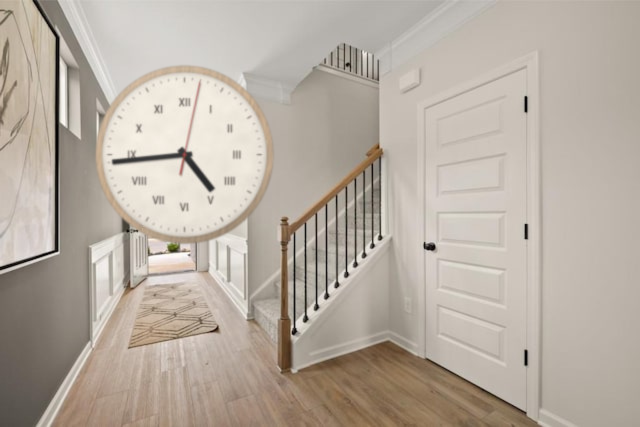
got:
h=4 m=44 s=2
